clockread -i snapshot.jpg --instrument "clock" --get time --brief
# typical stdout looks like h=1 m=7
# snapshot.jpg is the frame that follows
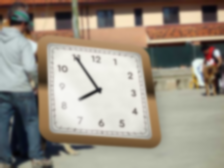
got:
h=7 m=55
